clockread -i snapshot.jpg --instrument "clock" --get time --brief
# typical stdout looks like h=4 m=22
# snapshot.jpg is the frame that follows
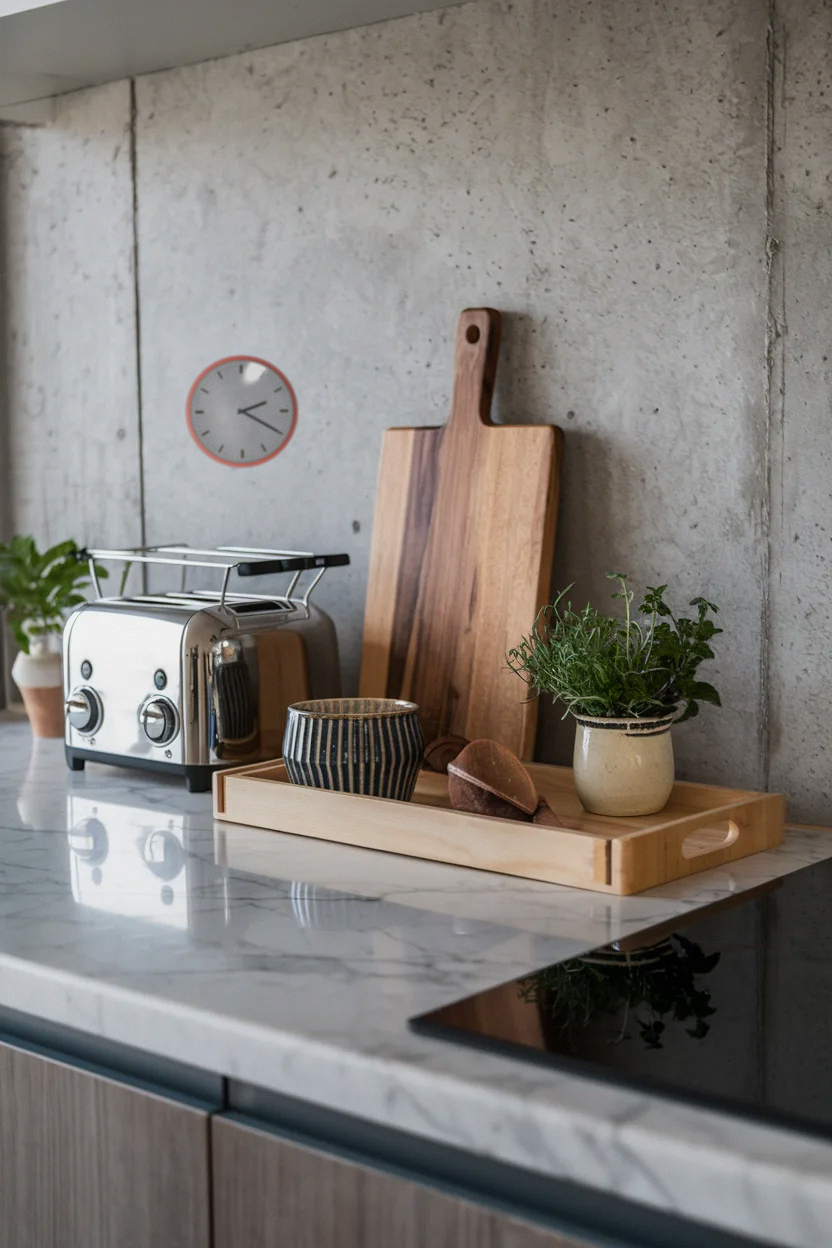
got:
h=2 m=20
